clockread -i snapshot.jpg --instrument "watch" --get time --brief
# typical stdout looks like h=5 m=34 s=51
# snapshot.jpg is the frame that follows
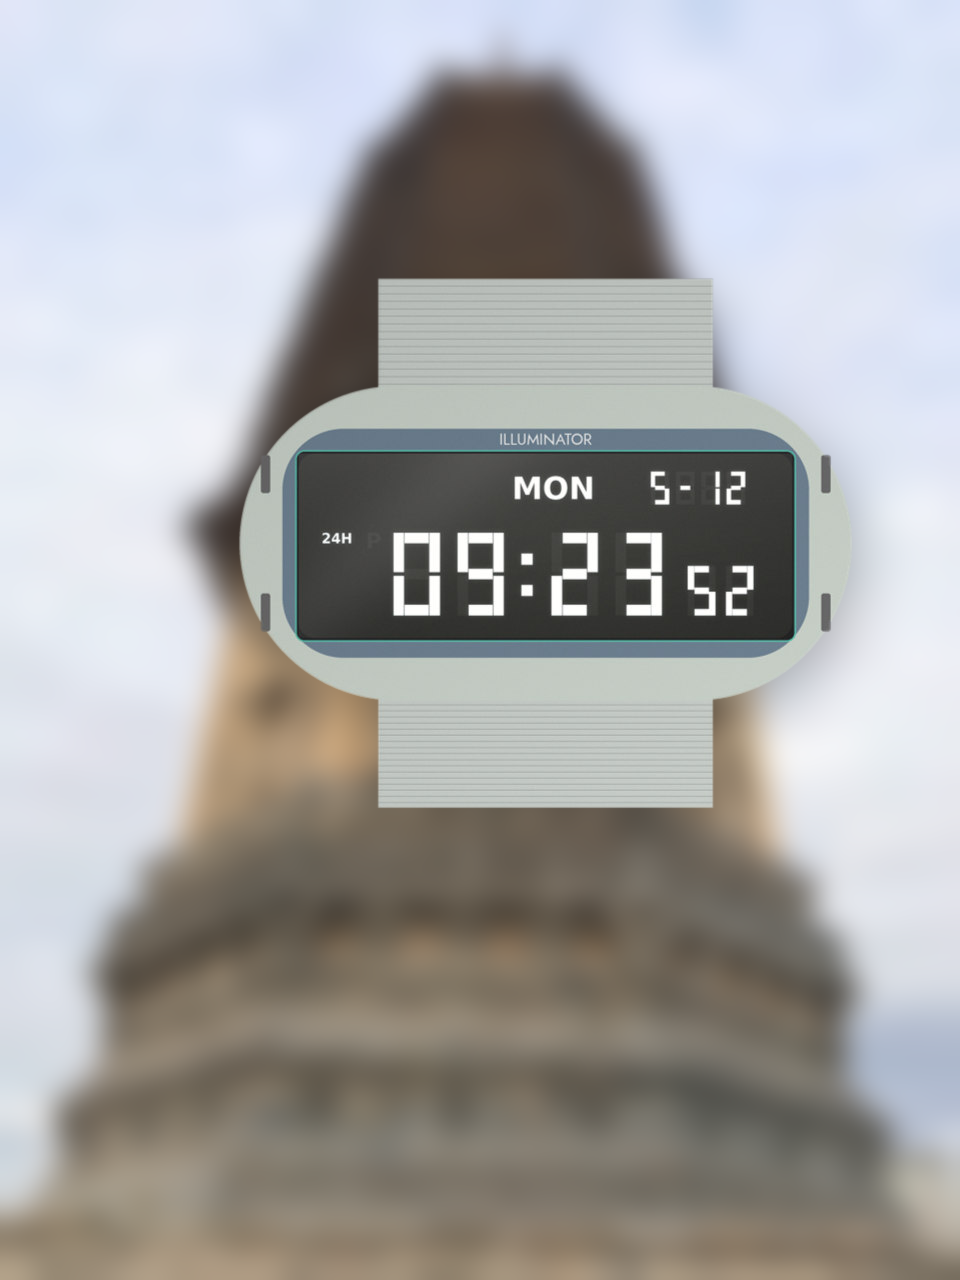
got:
h=9 m=23 s=52
